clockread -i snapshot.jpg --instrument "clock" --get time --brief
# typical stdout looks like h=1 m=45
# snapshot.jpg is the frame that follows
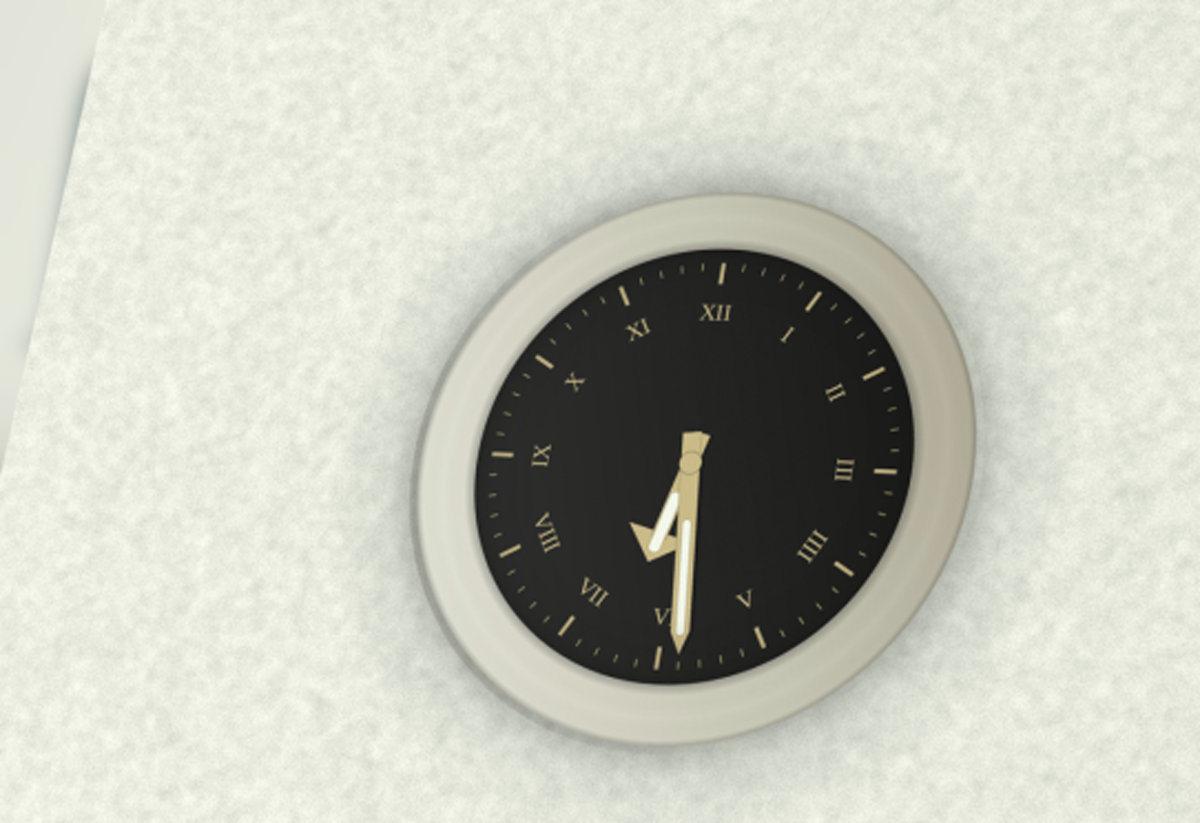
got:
h=6 m=29
